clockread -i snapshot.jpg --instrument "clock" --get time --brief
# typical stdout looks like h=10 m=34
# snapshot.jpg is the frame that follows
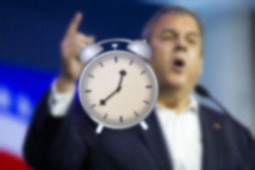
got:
h=12 m=39
